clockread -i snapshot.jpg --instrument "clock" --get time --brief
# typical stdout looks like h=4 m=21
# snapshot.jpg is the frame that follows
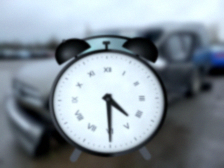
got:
h=4 m=30
